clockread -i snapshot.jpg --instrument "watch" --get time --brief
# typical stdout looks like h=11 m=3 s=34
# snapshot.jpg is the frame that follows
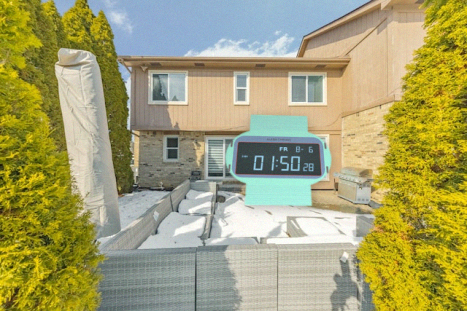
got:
h=1 m=50 s=28
